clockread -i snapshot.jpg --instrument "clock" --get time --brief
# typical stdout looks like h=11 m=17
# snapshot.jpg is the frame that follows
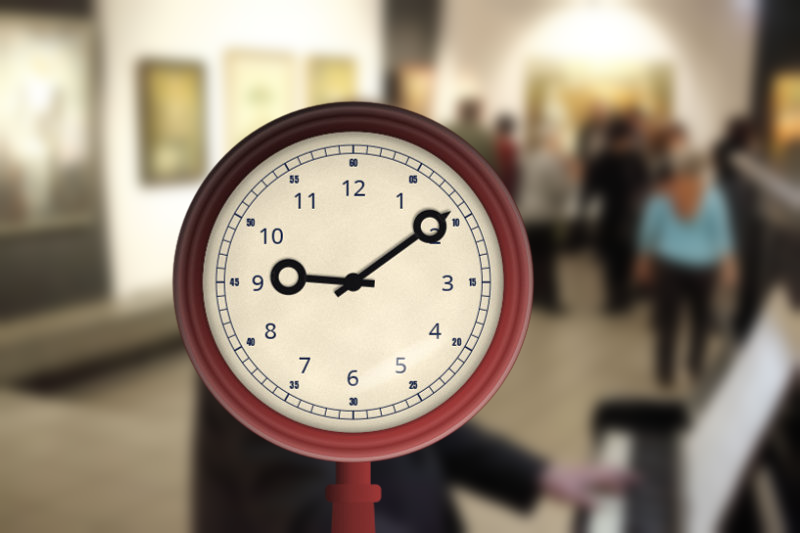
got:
h=9 m=9
